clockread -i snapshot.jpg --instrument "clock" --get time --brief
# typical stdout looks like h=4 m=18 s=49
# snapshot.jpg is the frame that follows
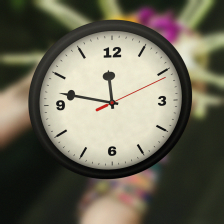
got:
h=11 m=47 s=11
